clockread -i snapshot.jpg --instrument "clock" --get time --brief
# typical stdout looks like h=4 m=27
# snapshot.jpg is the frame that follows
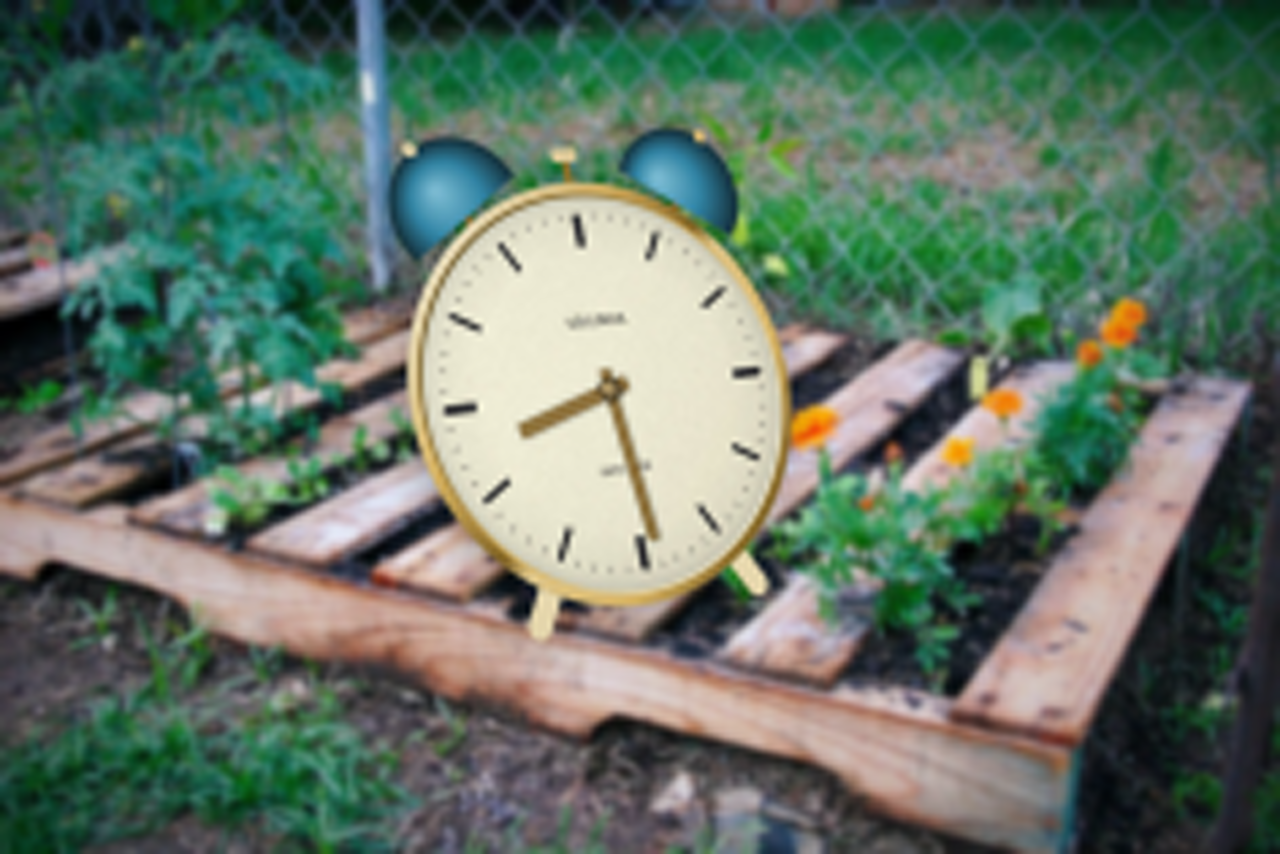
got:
h=8 m=29
